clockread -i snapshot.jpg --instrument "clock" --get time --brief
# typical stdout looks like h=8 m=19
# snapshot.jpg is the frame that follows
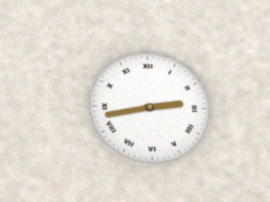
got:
h=2 m=43
